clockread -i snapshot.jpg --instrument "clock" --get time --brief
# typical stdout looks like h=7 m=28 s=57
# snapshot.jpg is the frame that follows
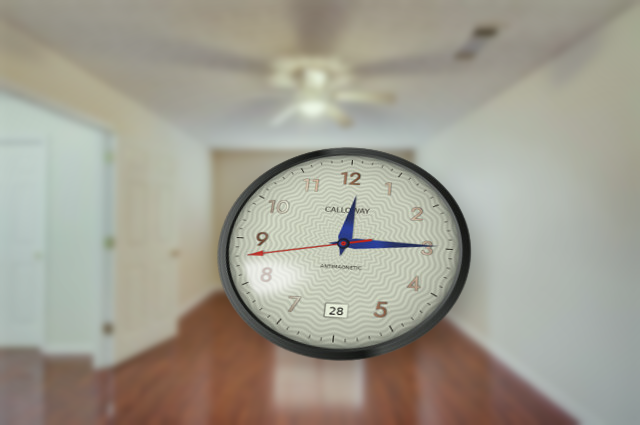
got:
h=12 m=14 s=43
